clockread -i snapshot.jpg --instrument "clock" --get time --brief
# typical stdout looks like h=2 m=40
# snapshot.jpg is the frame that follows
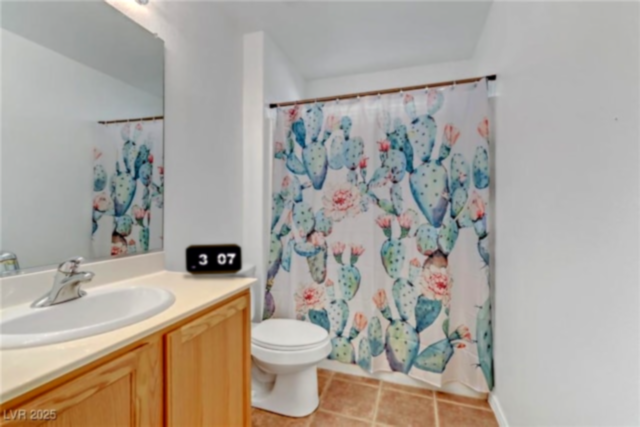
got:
h=3 m=7
